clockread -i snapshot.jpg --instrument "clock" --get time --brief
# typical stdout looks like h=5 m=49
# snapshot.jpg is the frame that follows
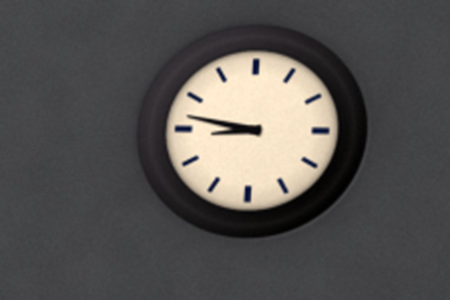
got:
h=8 m=47
